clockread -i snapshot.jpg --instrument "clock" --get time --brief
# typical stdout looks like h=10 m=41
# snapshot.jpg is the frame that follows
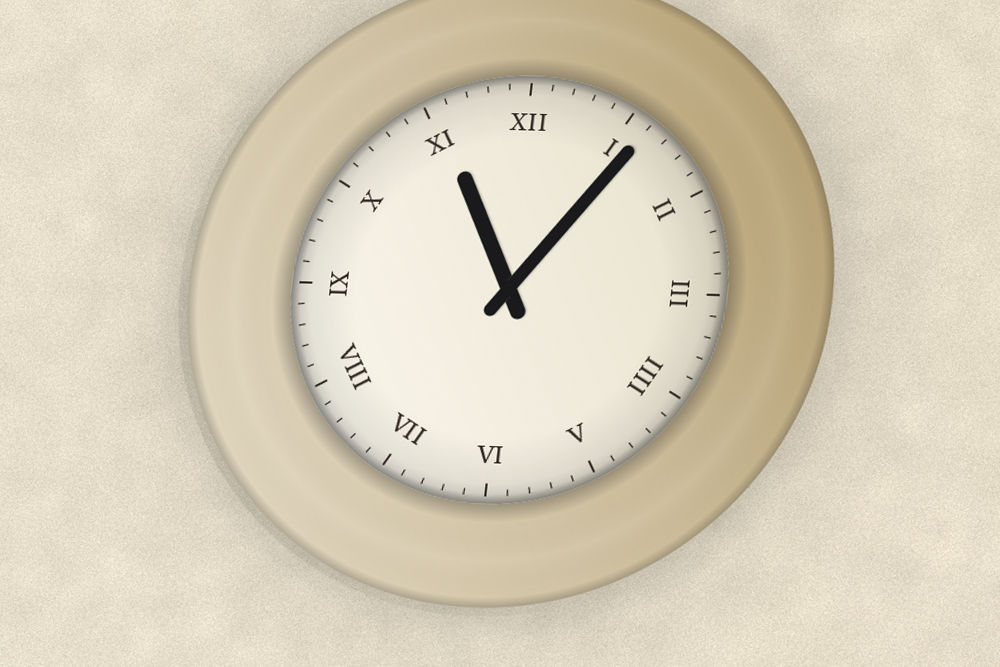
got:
h=11 m=6
